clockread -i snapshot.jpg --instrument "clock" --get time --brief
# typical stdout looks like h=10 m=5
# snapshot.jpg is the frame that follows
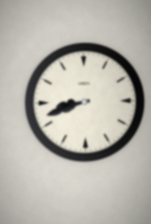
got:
h=8 m=42
